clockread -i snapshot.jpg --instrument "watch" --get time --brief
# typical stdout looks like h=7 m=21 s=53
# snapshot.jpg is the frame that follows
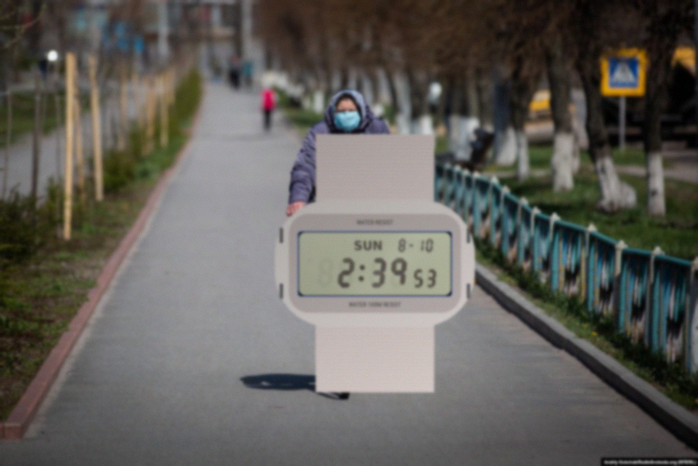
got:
h=2 m=39 s=53
